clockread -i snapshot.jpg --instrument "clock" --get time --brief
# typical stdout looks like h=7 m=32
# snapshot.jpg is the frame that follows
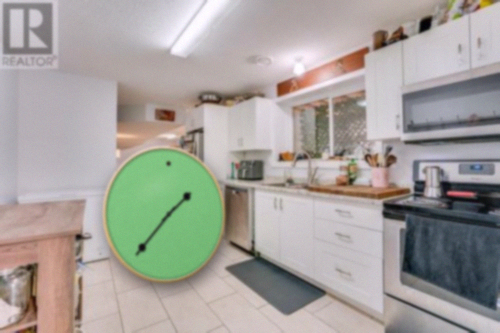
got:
h=1 m=37
